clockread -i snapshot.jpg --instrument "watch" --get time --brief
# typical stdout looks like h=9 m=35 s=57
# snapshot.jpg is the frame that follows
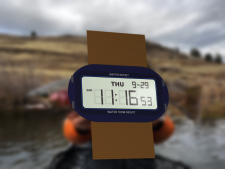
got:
h=11 m=16 s=53
